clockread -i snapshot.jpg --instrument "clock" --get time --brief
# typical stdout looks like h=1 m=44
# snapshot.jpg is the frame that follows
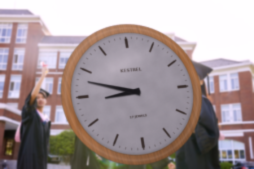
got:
h=8 m=48
